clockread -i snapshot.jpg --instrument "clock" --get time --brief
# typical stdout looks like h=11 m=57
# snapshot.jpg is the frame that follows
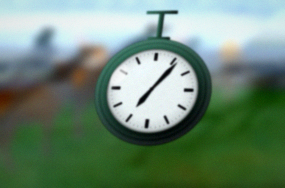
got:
h=7 m=6
